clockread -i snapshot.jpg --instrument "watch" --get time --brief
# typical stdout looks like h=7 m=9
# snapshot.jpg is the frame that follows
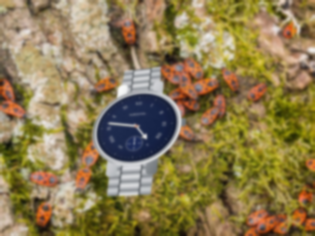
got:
h=4 m=47
